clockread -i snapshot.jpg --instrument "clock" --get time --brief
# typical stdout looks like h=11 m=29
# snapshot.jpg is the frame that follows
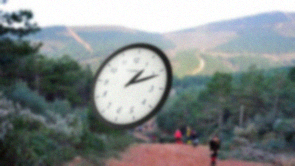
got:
h=1 m=11
